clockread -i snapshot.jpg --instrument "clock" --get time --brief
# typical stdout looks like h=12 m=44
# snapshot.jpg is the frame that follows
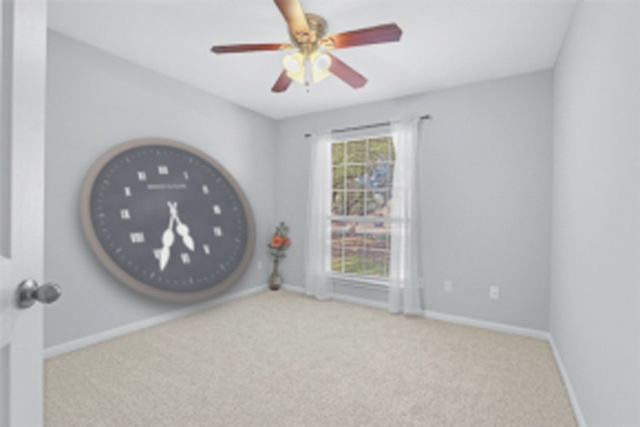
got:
h=5 m=34
